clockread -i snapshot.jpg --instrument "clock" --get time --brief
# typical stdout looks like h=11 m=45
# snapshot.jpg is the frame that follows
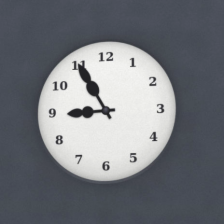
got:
h=8 m=55
